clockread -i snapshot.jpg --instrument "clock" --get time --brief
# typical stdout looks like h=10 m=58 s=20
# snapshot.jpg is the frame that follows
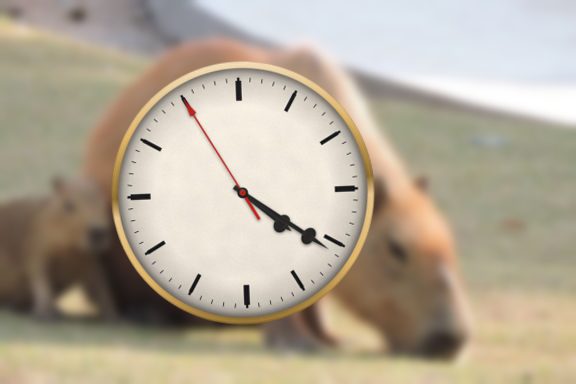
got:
h=4 m=20 s=55
